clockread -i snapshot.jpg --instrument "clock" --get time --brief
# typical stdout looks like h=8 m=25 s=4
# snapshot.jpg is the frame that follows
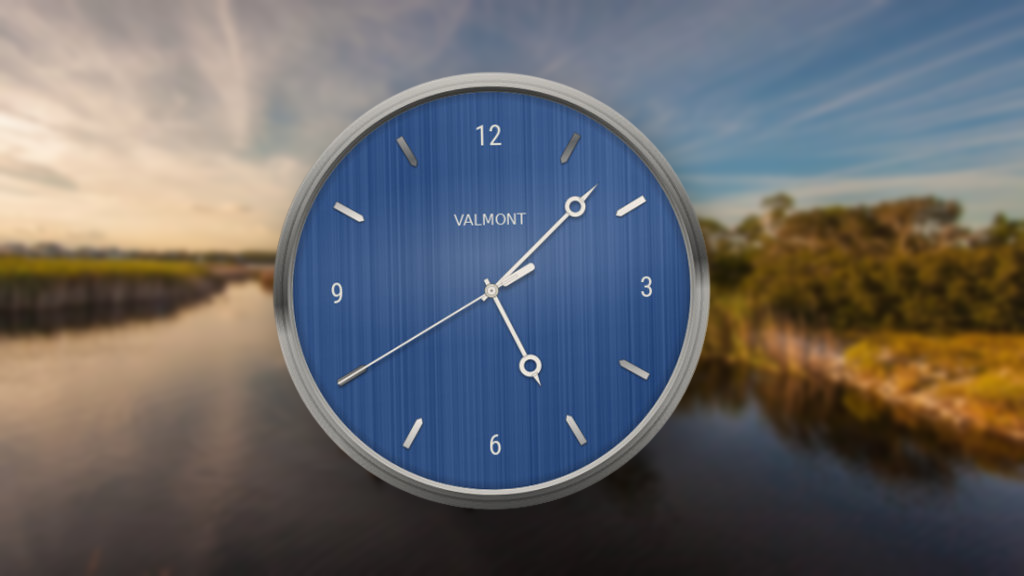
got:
h=5 m=7 s=40
